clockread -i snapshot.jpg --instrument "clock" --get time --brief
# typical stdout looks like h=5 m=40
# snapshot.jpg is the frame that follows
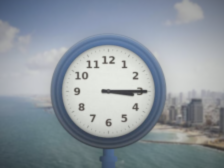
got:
h=3 m=15
